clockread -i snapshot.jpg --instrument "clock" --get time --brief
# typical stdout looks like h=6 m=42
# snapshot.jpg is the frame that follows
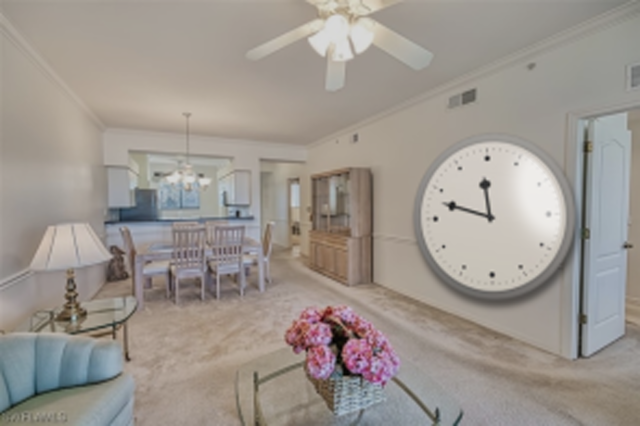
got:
h=11 m=48
